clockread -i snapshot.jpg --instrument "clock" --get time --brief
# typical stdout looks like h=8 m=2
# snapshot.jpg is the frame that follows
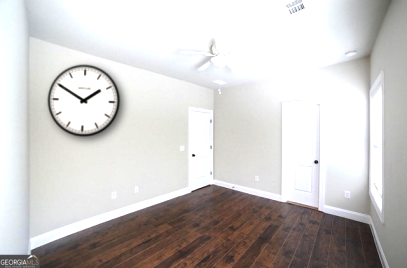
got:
h=1 m=50
